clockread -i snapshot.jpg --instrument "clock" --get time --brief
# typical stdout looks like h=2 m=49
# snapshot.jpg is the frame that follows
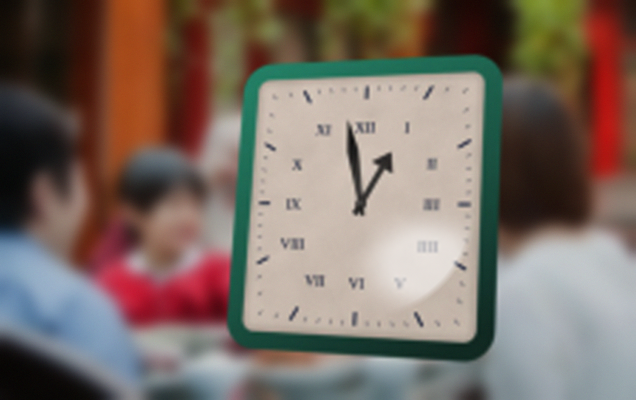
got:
h=12 m=58
